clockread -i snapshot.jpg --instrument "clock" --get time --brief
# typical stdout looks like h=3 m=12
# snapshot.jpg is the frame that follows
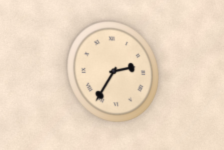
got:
h=2 m=36
